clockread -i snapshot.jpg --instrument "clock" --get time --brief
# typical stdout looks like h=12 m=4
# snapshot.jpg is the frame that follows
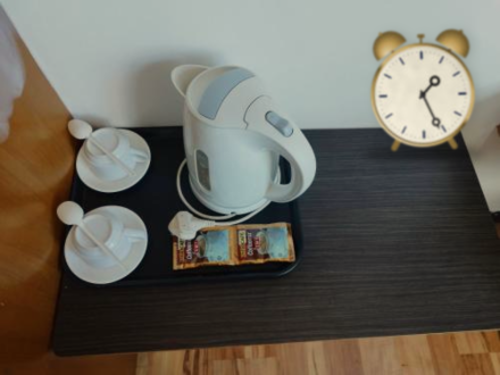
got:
h=1 m=26
